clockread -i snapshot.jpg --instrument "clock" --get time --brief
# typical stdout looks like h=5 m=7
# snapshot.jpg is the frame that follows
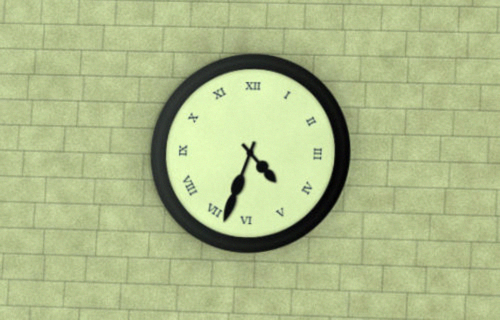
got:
h=4 m=33
